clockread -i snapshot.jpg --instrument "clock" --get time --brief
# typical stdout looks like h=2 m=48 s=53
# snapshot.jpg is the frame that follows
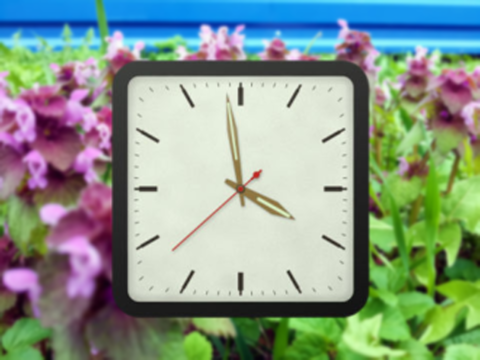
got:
h=3 m=58 s=38
